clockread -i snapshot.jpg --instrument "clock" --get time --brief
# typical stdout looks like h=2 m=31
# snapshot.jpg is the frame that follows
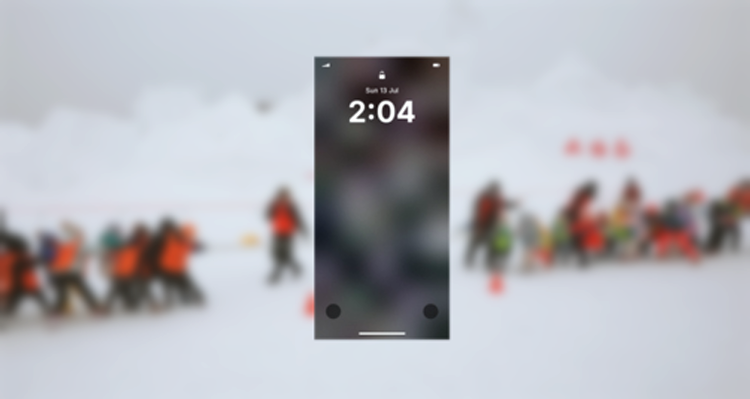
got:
h=2 m=4
